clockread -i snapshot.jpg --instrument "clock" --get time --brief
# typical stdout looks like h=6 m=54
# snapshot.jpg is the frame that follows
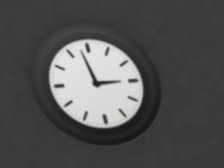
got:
h=2 m=58
